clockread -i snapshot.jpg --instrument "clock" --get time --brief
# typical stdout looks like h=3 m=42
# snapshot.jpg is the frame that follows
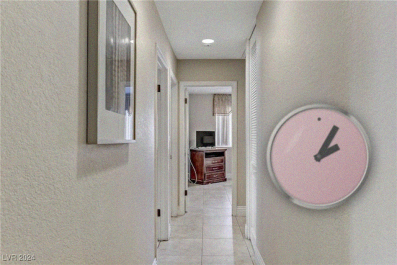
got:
h=2 m=5
